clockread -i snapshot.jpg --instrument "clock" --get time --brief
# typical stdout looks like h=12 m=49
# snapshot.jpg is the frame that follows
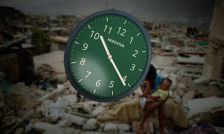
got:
h=10 m=21
